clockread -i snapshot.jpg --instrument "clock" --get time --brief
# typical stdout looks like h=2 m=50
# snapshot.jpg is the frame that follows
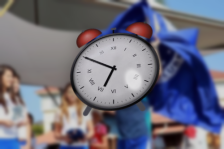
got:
h=6 m=50
